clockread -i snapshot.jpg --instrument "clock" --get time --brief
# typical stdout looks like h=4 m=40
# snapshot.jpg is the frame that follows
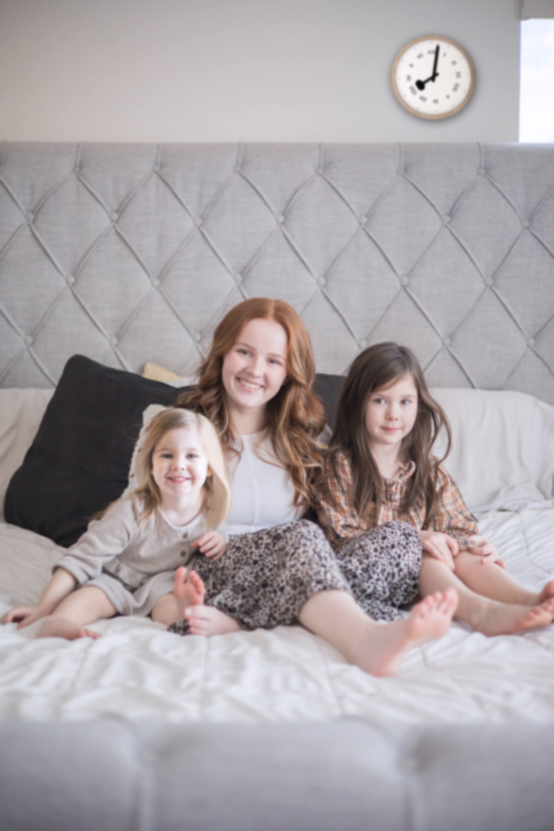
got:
h=8 m=2
